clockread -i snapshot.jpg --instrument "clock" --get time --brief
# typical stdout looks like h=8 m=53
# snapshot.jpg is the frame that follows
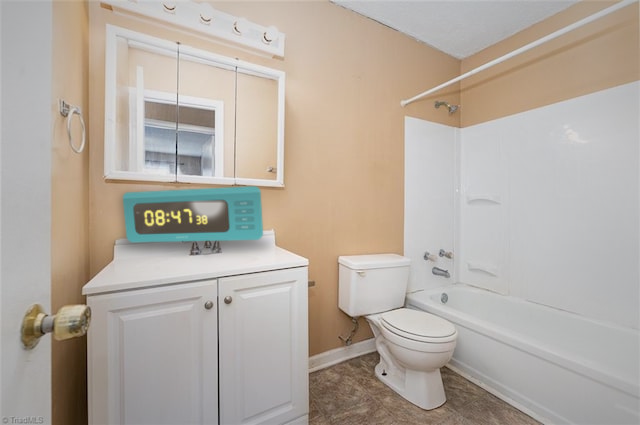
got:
h=8 m=47
